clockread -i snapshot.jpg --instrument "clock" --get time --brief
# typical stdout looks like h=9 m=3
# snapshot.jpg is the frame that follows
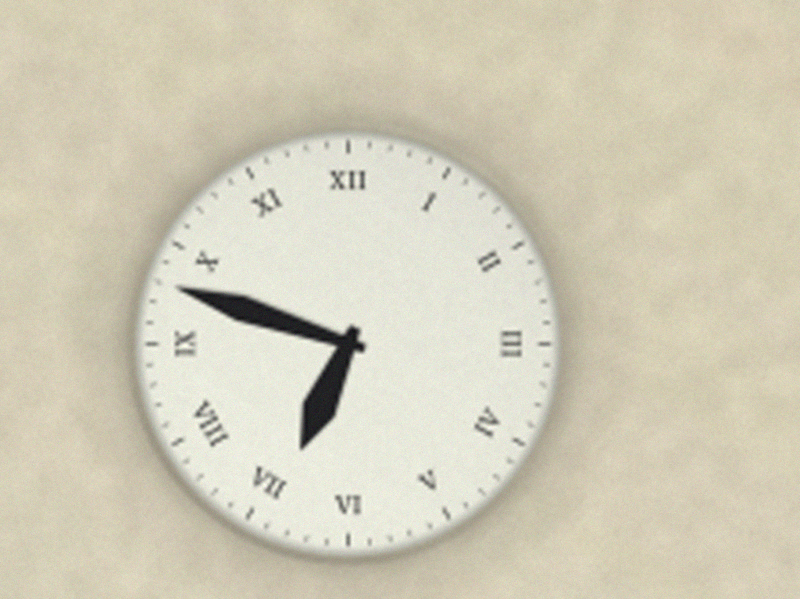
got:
h=6 m=48
